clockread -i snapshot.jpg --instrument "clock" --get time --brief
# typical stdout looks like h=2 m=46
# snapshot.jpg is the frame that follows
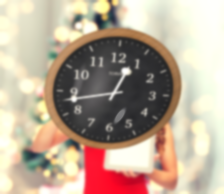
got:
h=12 m=43
